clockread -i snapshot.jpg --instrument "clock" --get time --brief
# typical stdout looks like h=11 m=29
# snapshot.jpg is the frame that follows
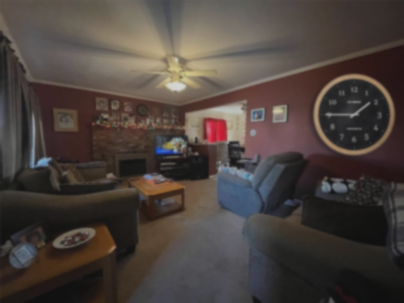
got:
h=1 m=45
